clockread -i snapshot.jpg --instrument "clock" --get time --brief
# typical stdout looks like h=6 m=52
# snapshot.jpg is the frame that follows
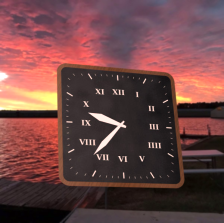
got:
h=9 m=37
